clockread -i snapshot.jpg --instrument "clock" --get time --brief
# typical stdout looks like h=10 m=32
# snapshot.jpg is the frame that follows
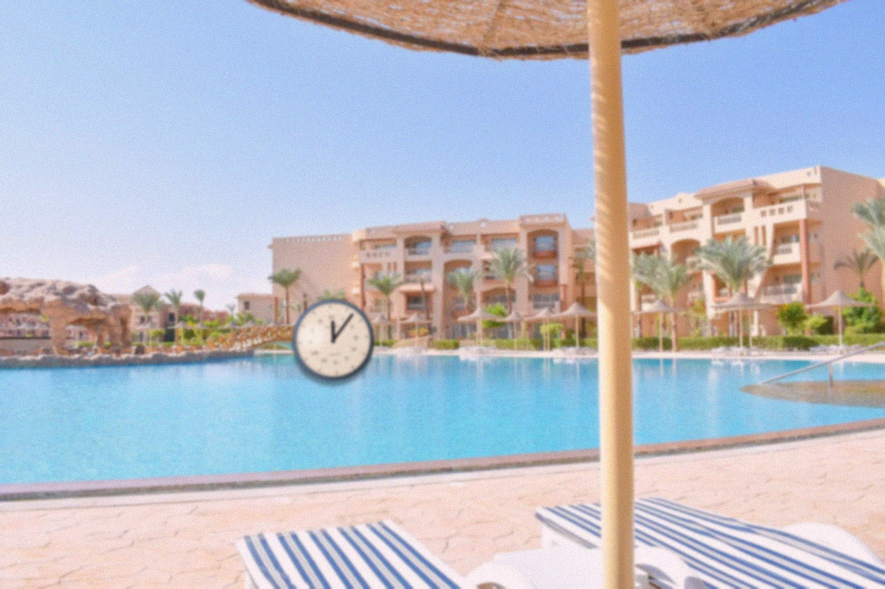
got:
h=12 m=7
